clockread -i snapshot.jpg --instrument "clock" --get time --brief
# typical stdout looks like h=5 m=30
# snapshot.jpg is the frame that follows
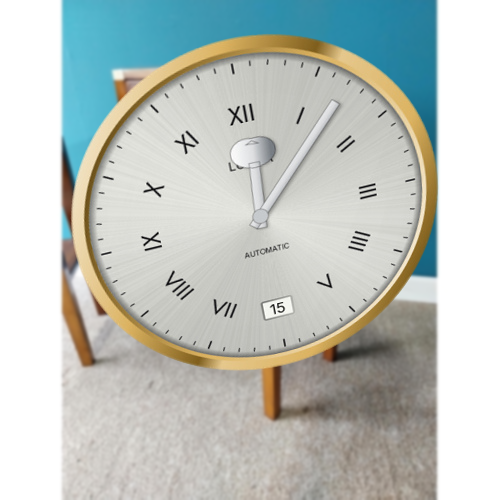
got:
h=12 m=7
